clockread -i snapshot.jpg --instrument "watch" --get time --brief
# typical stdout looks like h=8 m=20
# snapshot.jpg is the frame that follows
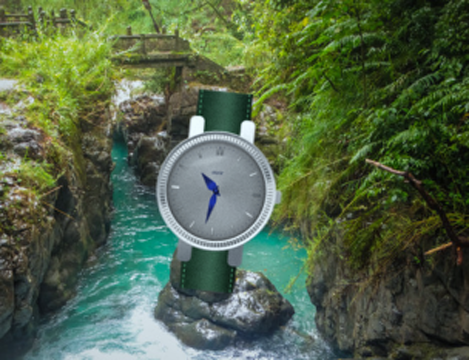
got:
h=10 m=32
